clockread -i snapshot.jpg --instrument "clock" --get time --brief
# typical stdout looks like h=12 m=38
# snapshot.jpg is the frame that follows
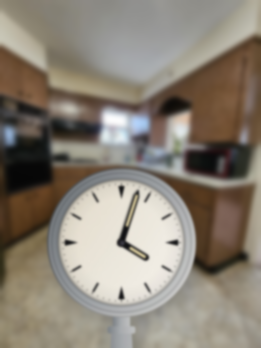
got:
h=4 m=3
